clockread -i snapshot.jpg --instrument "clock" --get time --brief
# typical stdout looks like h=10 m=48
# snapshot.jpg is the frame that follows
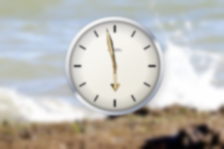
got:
h=5 m=58
